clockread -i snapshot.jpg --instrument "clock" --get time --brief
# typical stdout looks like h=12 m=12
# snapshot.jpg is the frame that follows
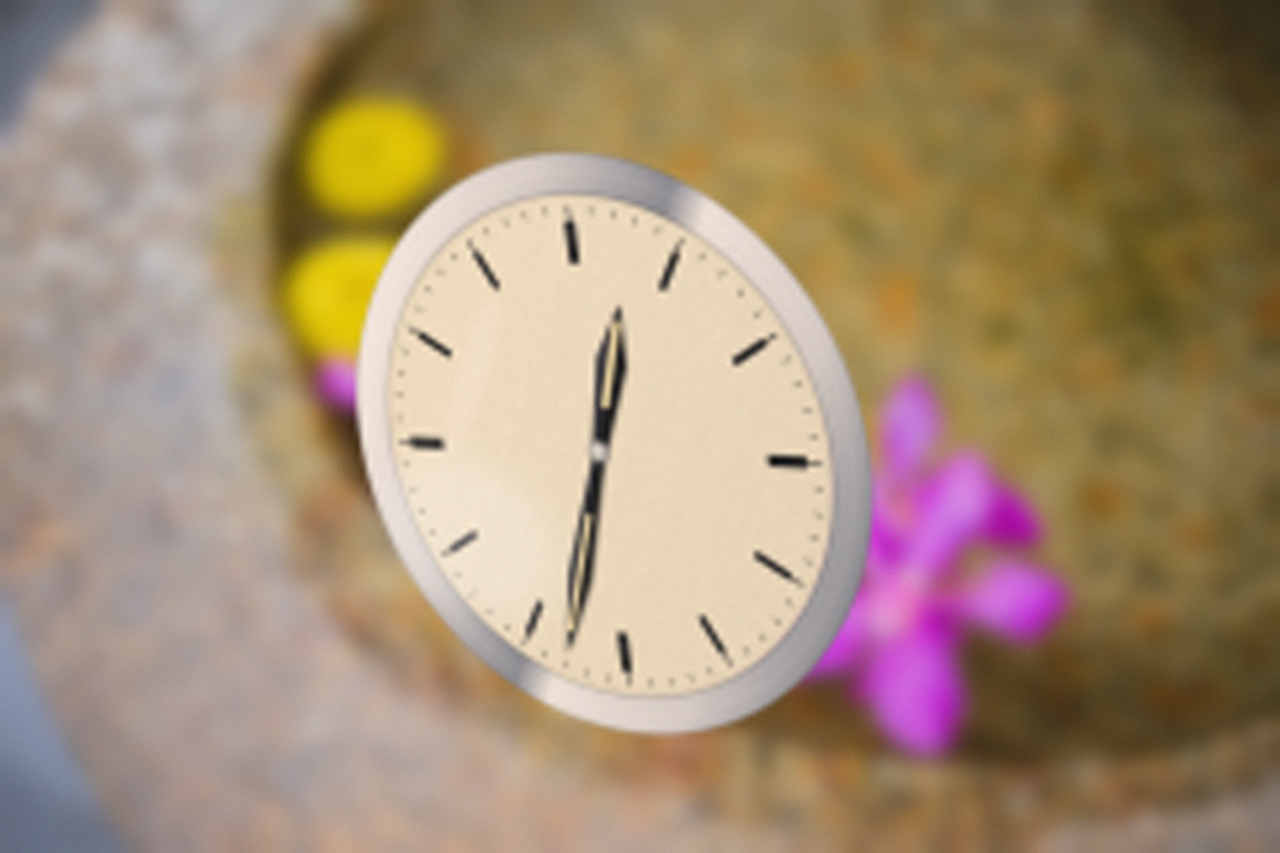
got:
h=12 m=33
